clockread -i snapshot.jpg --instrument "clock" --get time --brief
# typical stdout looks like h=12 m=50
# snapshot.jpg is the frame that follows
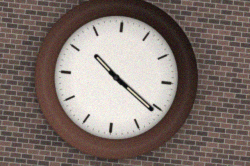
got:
h=10 m=21
